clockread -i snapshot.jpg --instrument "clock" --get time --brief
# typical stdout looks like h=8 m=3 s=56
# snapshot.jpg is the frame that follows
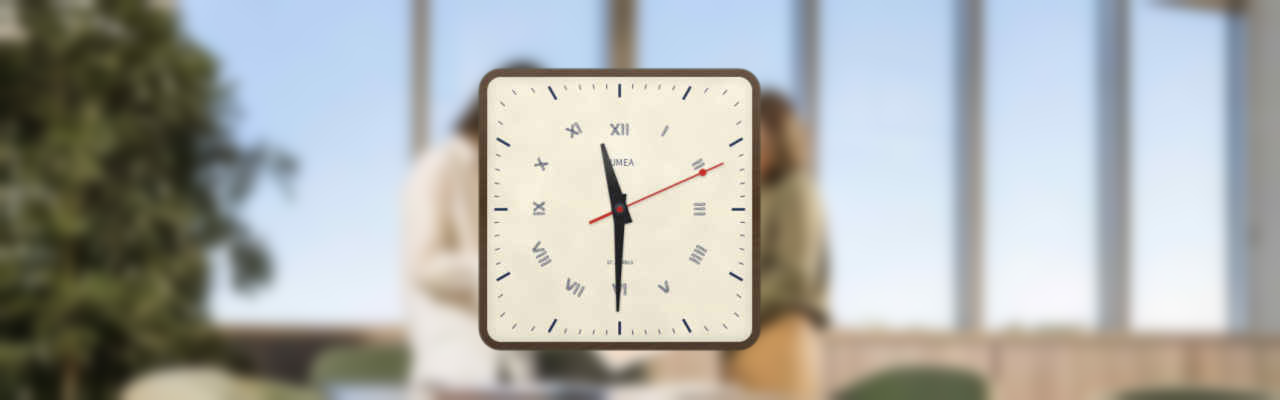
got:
h=11 m=30 s=11
